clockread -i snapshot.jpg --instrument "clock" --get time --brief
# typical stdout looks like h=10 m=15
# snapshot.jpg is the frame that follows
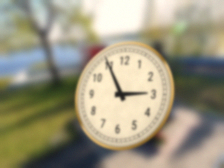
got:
h=2 m=55
